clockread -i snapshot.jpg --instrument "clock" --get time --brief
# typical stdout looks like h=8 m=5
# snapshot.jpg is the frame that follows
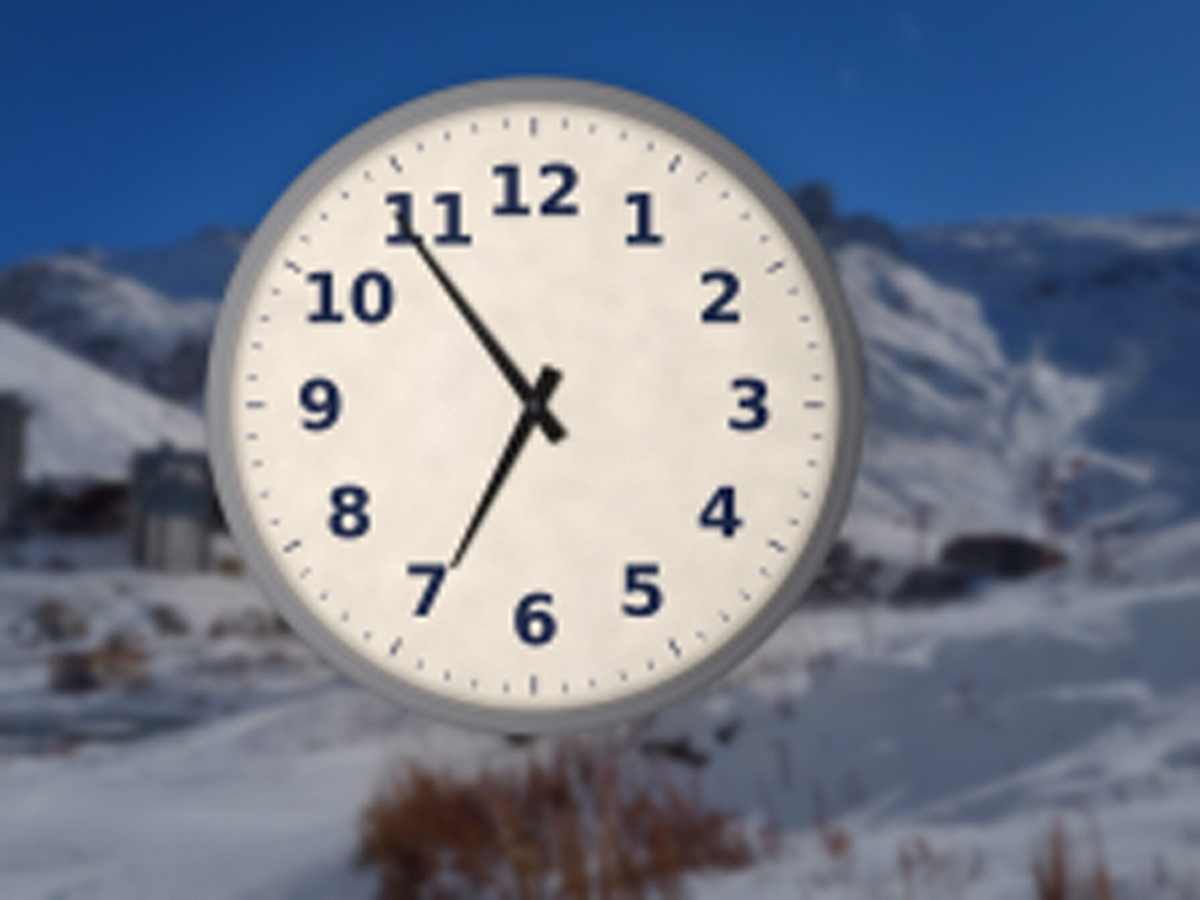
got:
h=6 m=54
